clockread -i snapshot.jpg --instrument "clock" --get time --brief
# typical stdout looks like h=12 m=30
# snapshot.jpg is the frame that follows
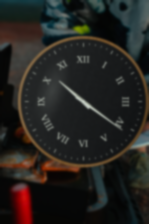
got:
h=10 m=21
